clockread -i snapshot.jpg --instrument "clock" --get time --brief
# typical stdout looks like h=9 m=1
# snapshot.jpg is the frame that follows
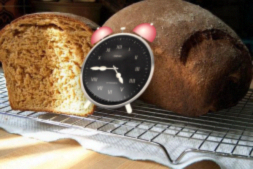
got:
h=4 m=45
